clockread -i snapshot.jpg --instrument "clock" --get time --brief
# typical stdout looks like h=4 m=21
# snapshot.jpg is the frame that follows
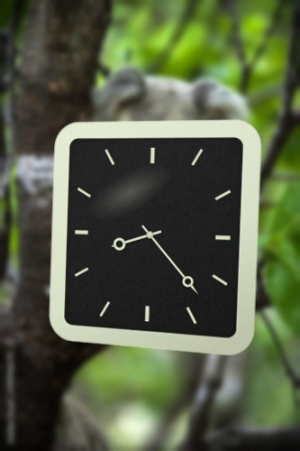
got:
h=8 m=23
